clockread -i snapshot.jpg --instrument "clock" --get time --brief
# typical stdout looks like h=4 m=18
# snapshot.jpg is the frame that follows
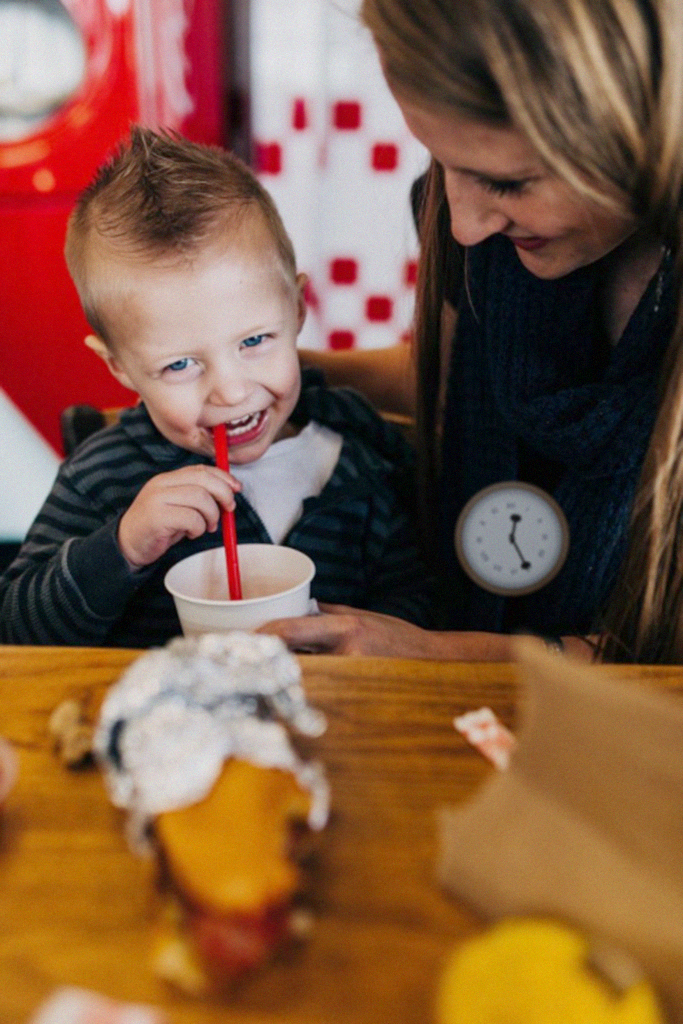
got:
h=12 m=26
